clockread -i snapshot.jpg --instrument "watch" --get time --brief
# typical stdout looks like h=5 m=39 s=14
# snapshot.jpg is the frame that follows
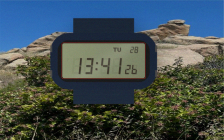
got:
h=13 m=41 s=26
